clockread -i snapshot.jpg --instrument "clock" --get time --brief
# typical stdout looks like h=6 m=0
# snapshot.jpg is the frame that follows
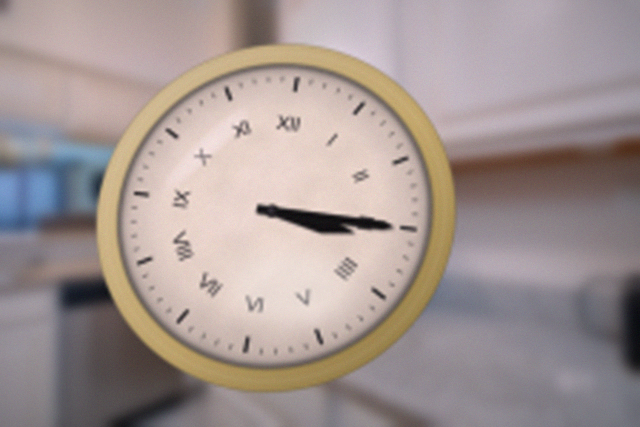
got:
h=3 m=15
